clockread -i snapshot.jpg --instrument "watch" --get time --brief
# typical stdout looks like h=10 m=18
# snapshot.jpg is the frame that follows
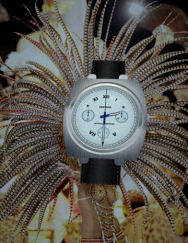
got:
h=2 m=30
